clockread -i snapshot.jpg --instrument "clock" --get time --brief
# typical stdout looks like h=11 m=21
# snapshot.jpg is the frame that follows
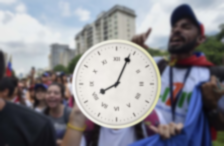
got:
h=8 m=4
